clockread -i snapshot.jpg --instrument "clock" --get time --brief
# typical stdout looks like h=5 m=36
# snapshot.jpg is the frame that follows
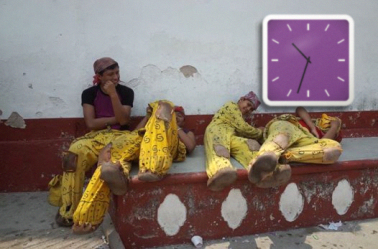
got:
h=10 m=33
